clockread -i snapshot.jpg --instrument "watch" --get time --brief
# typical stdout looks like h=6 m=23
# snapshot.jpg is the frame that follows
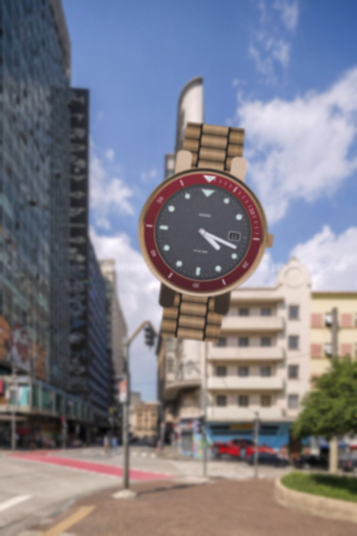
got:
h=4 m=18
